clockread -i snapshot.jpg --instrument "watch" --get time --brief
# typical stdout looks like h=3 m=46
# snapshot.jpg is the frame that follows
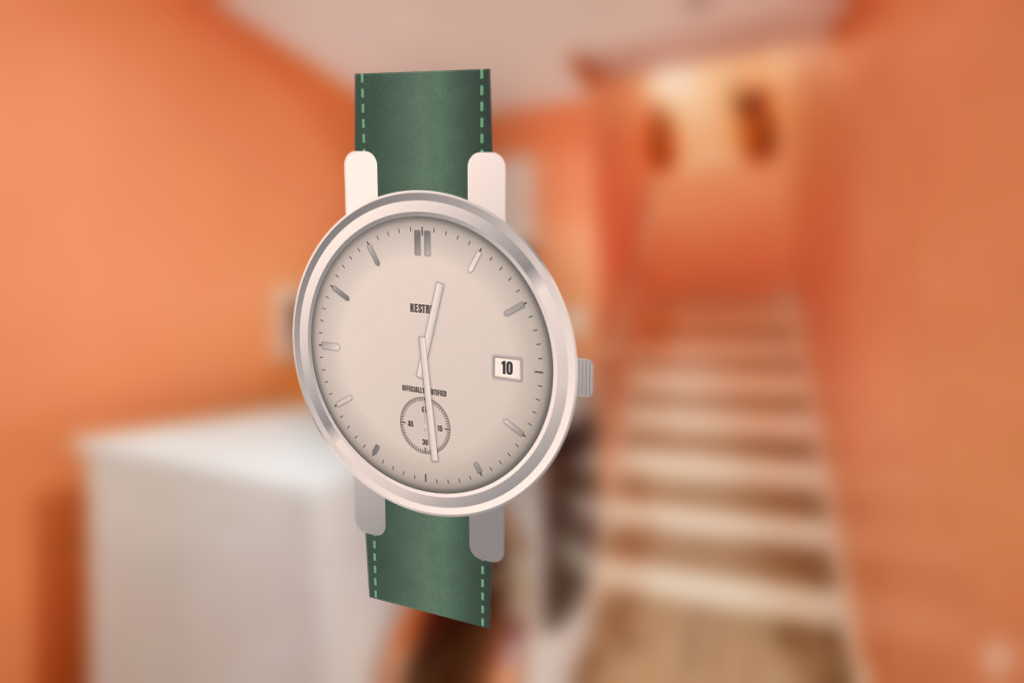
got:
h=12 m=29
